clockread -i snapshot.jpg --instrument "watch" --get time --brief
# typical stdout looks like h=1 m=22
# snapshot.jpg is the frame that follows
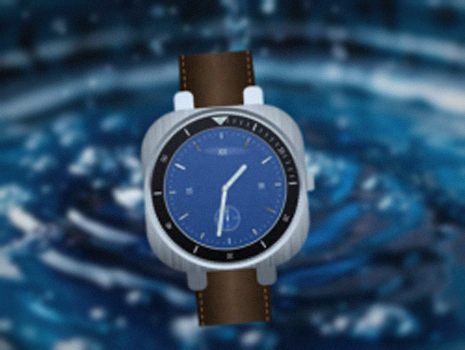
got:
h=1 m=32
